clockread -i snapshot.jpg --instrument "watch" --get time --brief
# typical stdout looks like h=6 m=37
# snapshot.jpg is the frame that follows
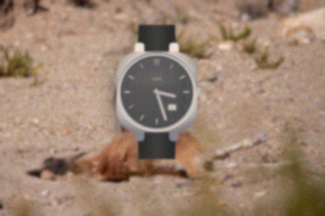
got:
h=3 m=27
